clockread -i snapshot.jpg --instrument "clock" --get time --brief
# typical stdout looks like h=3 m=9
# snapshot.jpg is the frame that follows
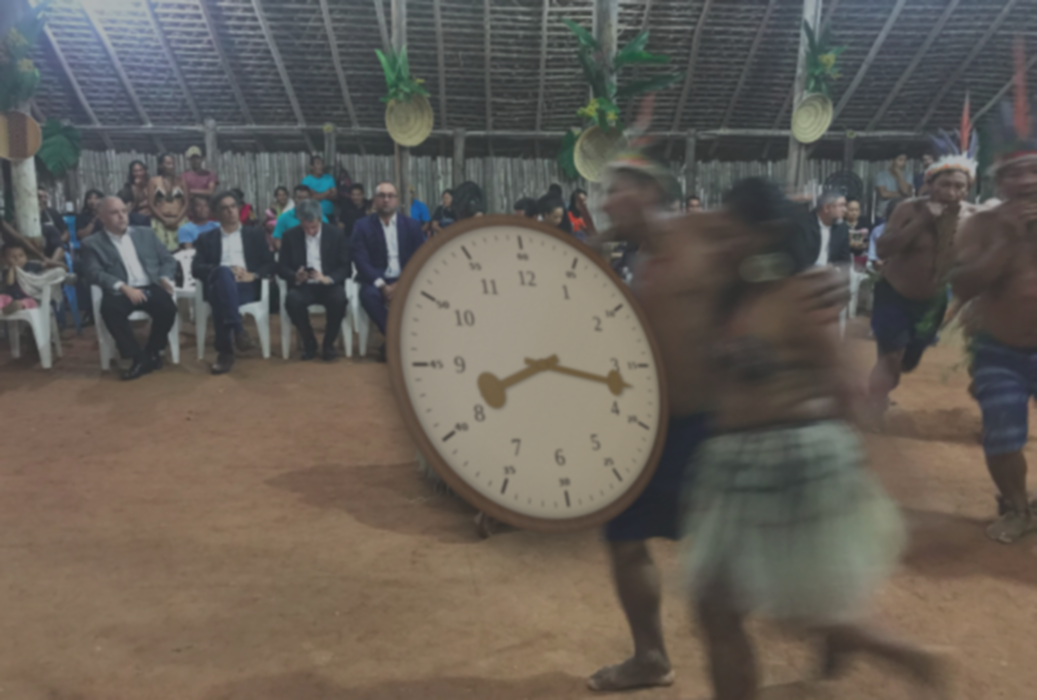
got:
h=8 m=17
